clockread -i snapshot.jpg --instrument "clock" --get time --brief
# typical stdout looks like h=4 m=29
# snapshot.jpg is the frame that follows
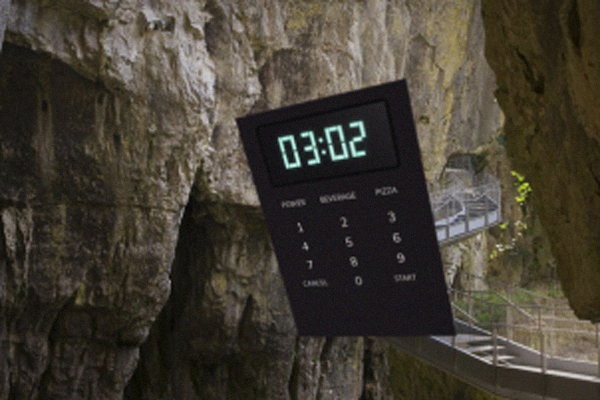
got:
h=3 m=2
